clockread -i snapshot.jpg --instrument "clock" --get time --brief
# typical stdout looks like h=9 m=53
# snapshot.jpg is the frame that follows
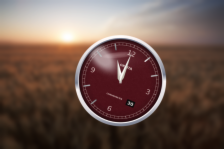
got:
h=11 m=0
